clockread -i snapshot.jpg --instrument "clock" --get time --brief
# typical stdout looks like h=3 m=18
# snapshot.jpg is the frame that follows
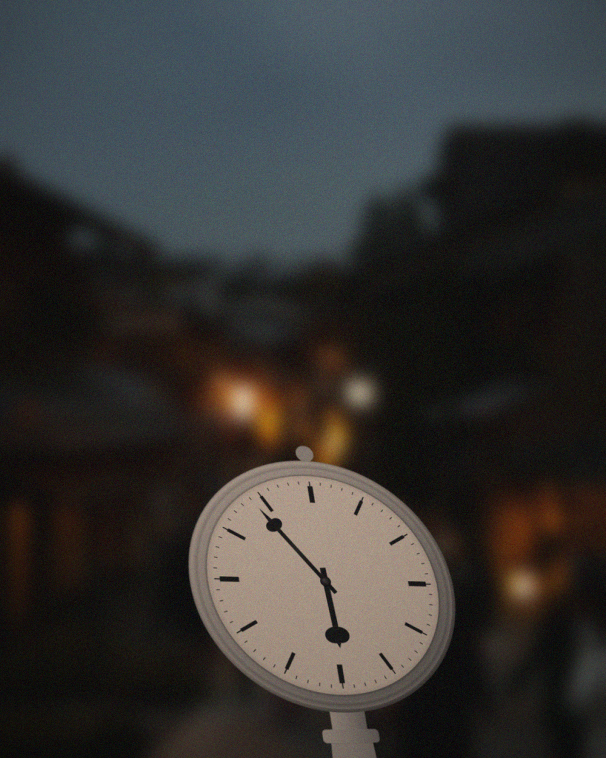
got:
h=5 m=54
